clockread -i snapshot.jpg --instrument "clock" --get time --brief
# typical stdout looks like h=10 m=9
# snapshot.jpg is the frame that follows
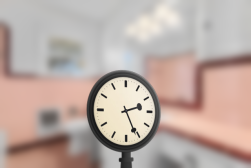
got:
h=2 m=26
